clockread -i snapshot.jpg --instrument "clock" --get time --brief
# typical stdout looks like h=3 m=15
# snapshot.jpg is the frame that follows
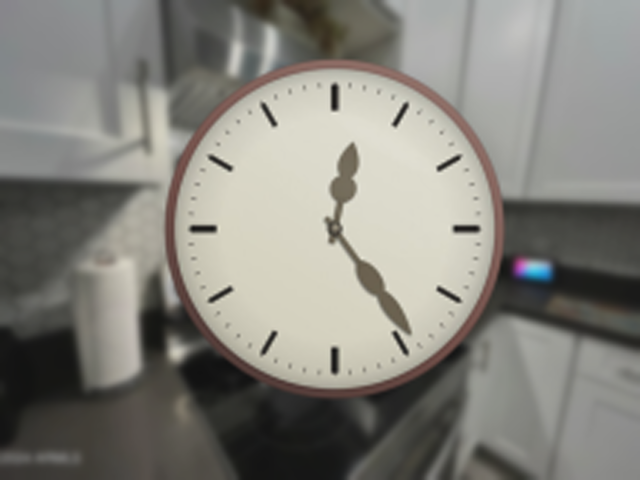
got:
h=12 m=24
